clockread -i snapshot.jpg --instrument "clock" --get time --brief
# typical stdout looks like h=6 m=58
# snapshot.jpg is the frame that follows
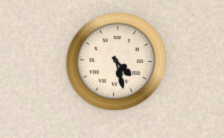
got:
h=4 m=27
